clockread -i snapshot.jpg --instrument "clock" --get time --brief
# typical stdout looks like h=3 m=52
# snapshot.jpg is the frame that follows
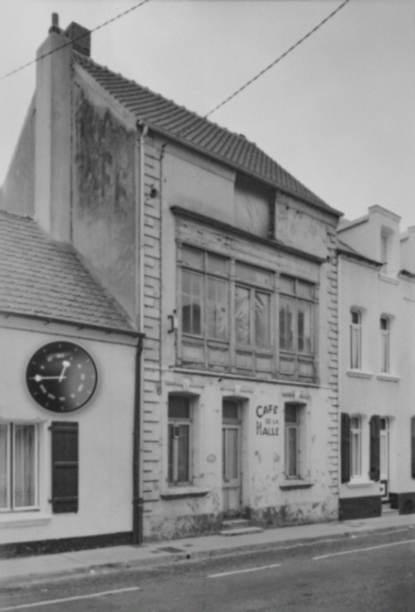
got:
h=12 m=45
